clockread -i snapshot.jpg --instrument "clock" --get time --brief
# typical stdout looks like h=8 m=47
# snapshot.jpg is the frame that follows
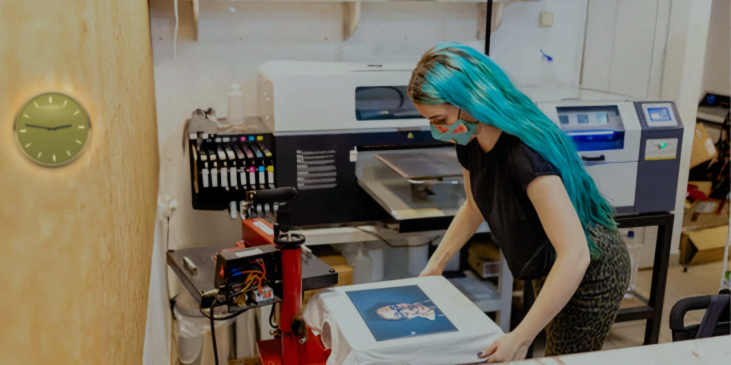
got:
h=2 m=47
